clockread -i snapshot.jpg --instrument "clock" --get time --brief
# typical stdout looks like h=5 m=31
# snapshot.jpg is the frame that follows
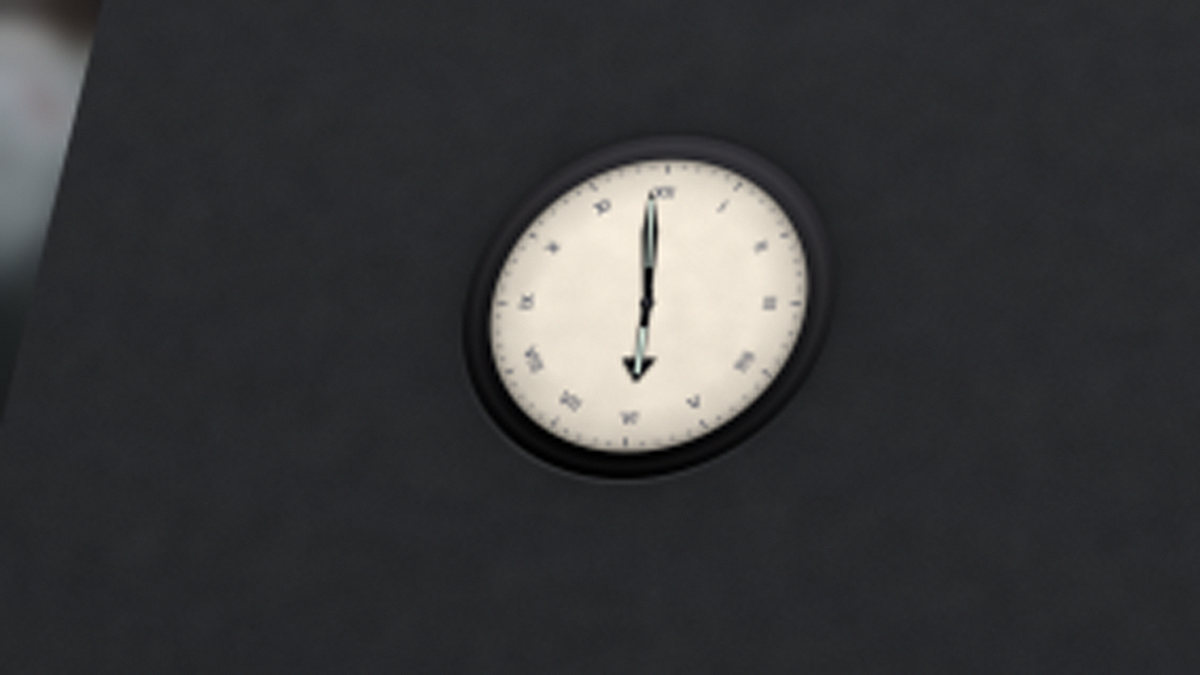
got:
h=5 m=59
